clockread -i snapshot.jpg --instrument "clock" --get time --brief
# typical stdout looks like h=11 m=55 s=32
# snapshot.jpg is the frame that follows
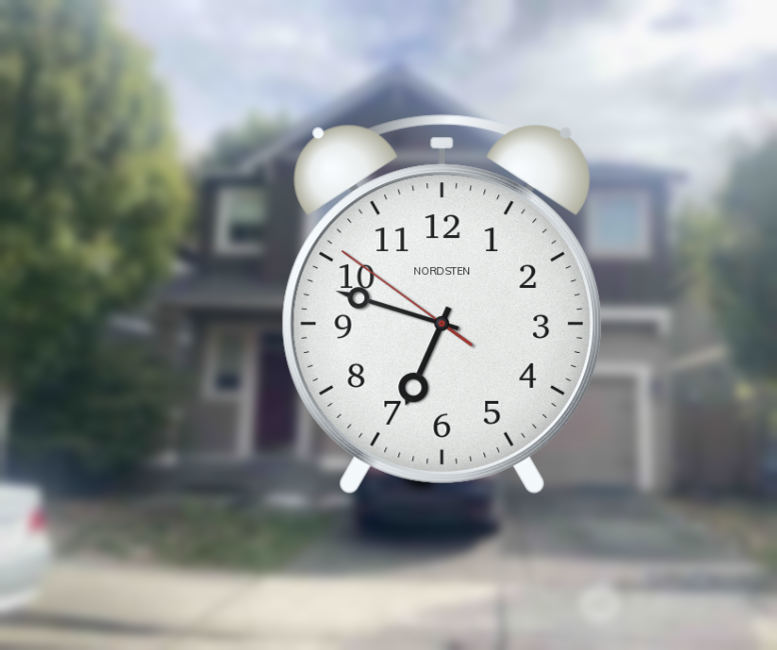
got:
h=6 m=47 s=51
